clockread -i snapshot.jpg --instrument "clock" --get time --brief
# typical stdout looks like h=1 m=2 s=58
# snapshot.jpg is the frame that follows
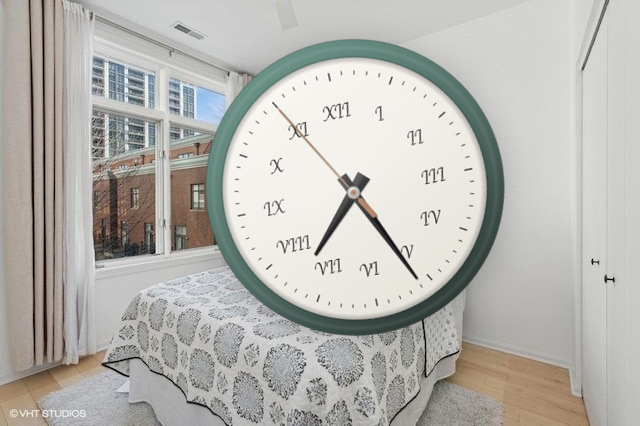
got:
h=7 m=25 s=55
